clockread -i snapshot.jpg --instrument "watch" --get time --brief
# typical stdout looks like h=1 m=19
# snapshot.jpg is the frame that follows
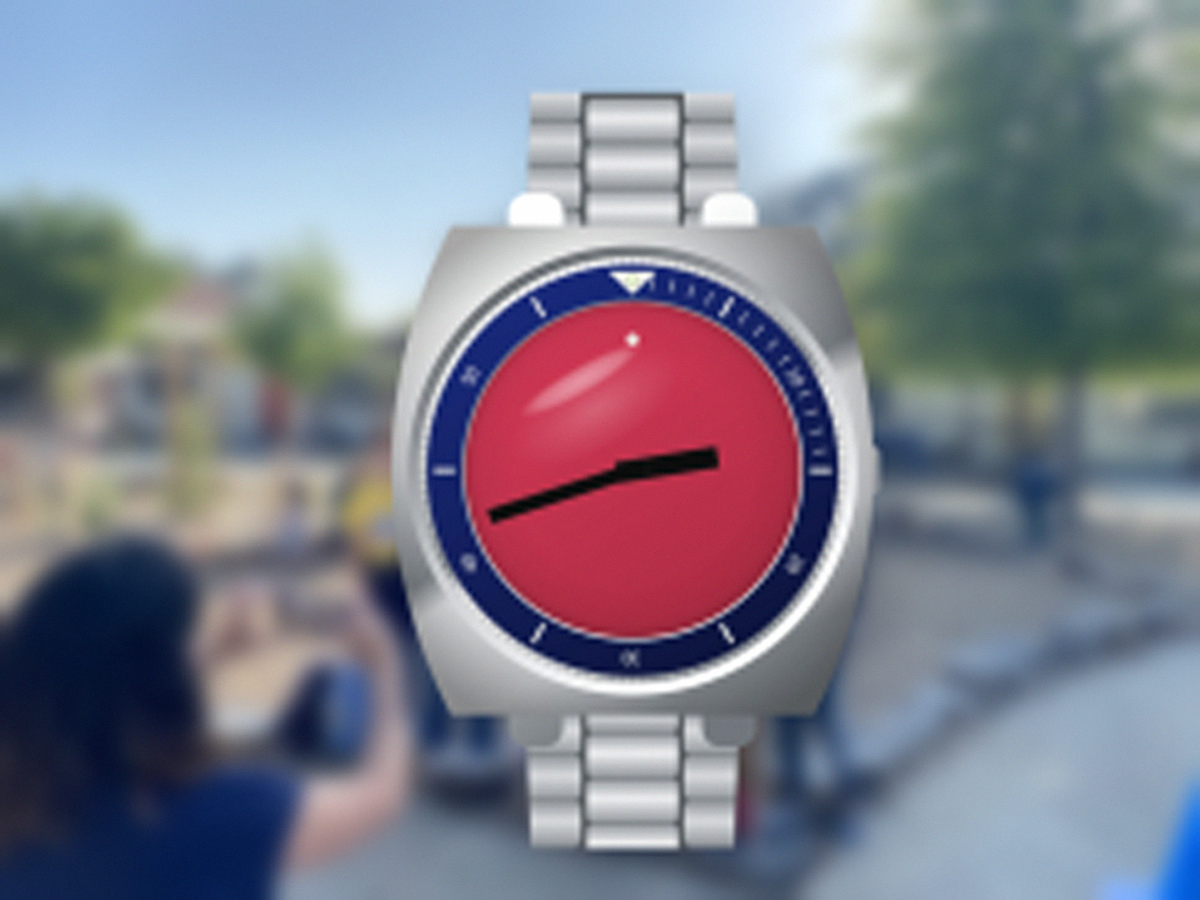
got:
h=2 m=42
